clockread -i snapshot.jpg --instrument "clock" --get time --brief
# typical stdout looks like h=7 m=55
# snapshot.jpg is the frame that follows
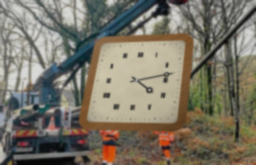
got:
h=4 m=13
